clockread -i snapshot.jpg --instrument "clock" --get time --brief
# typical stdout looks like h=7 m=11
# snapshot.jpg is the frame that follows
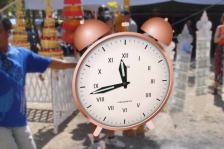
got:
h=11 m=43
